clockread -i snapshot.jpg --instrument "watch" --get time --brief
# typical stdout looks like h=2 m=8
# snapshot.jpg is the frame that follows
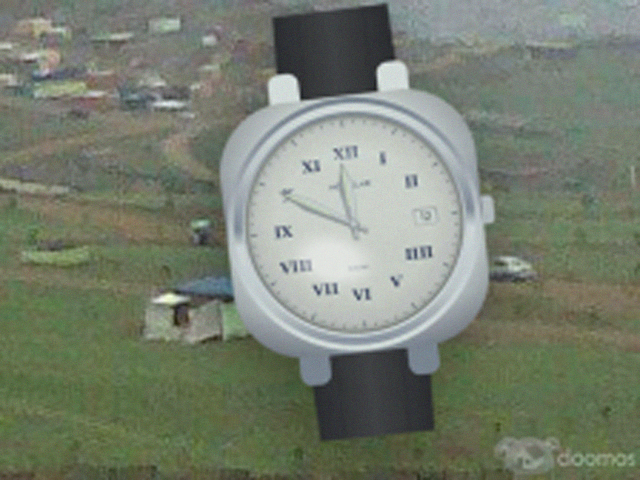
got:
h=11 m=50
